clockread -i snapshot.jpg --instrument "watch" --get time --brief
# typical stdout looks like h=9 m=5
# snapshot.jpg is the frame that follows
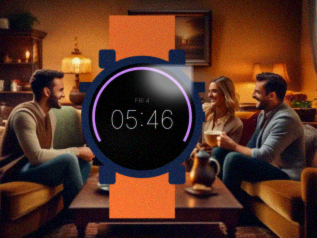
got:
h=5 m=46
